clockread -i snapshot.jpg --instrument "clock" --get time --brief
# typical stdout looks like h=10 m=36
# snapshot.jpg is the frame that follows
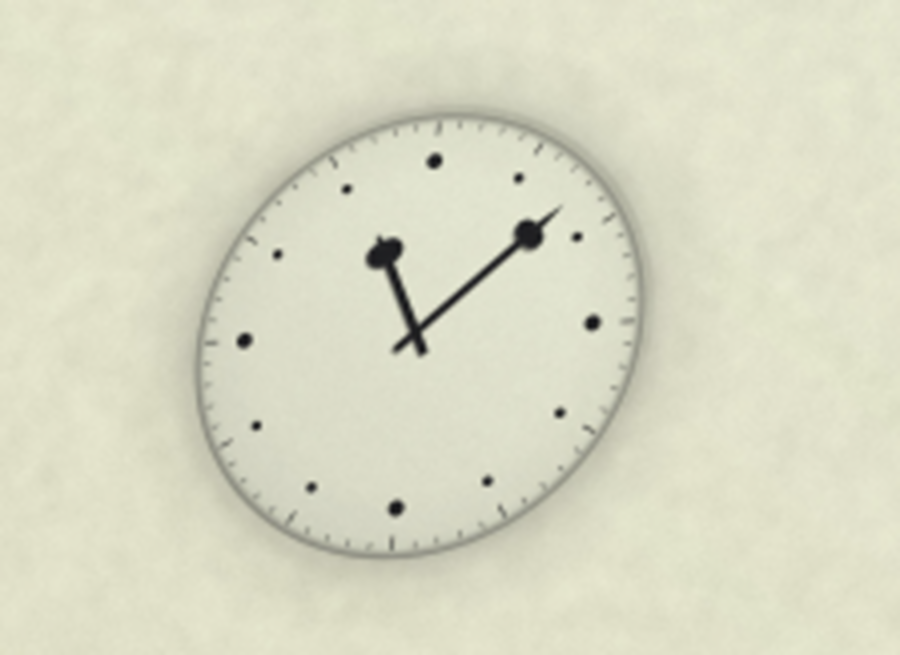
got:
h=11 m=8
